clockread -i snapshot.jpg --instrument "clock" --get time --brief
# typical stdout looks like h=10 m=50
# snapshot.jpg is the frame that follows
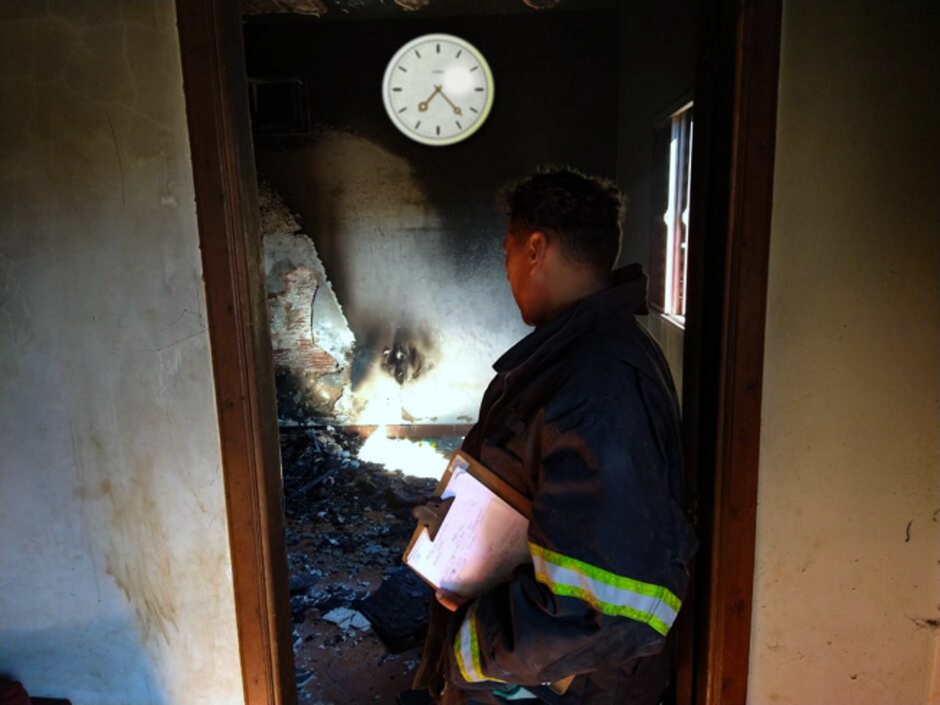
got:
h=7 m=23
